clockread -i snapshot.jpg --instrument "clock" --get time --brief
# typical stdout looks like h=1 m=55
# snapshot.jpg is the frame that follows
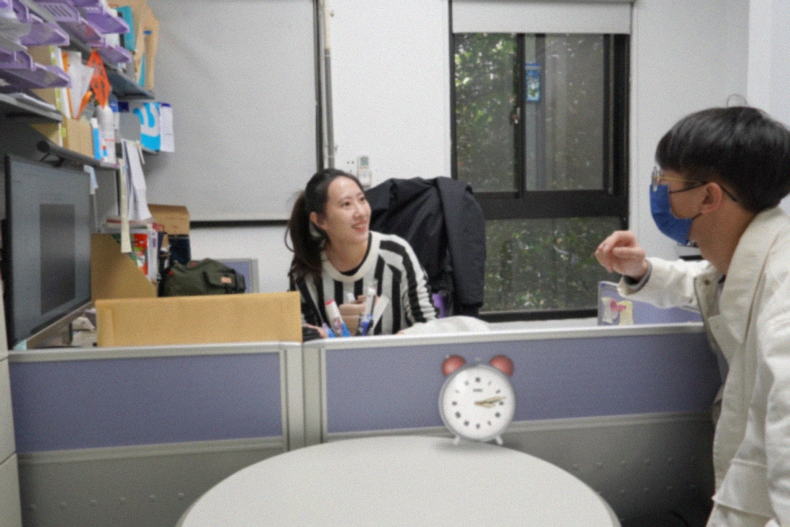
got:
h=3 m=13
